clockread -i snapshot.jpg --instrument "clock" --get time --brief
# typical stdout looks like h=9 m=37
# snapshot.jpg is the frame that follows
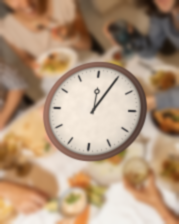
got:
h=12 m=5
